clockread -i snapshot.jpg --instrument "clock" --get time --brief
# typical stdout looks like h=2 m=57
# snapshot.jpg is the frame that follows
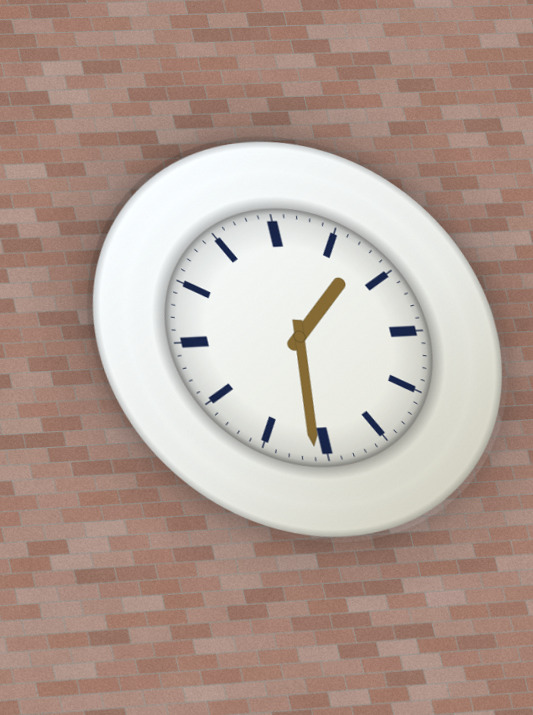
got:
h=1 m=31
